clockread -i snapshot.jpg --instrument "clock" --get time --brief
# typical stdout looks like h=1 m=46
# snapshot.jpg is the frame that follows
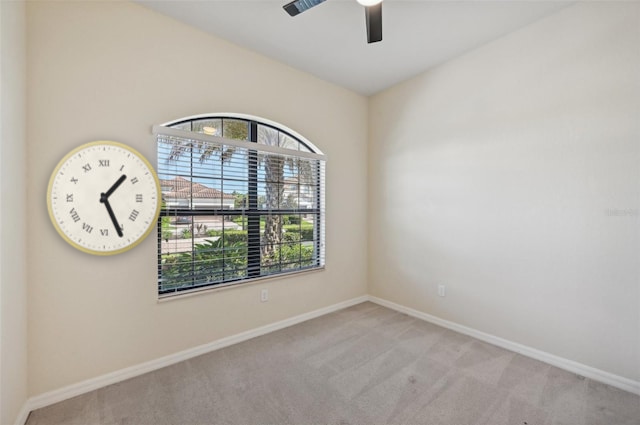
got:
h=1 m=26
